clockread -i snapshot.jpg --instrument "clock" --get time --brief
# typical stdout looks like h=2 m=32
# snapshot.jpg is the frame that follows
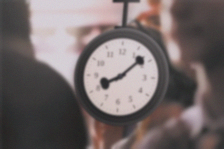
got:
h=8 m=8
